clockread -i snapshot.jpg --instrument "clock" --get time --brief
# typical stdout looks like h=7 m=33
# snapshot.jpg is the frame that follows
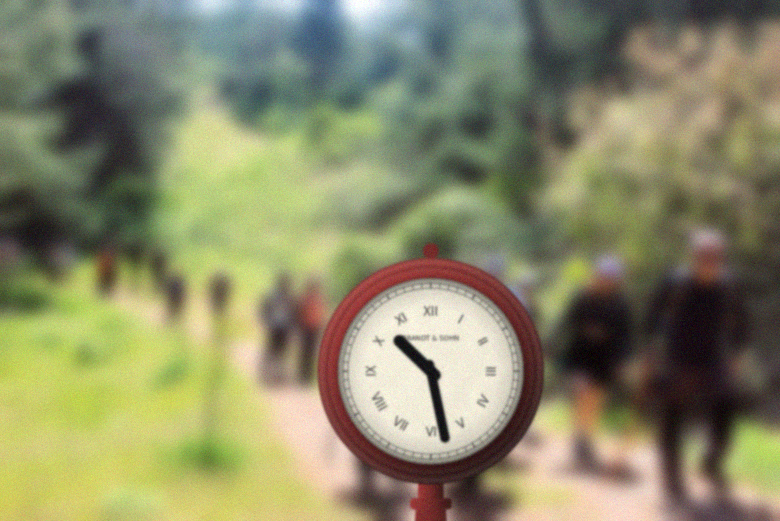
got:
h=10 m=28
